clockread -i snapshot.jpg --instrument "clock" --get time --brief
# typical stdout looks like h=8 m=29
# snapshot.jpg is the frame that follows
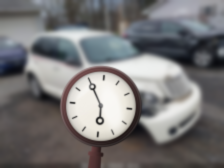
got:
h=5 m=55
